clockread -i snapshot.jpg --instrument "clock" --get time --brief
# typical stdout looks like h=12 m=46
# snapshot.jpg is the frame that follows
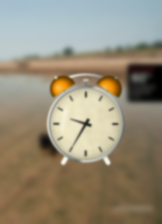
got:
h=9 m=35
